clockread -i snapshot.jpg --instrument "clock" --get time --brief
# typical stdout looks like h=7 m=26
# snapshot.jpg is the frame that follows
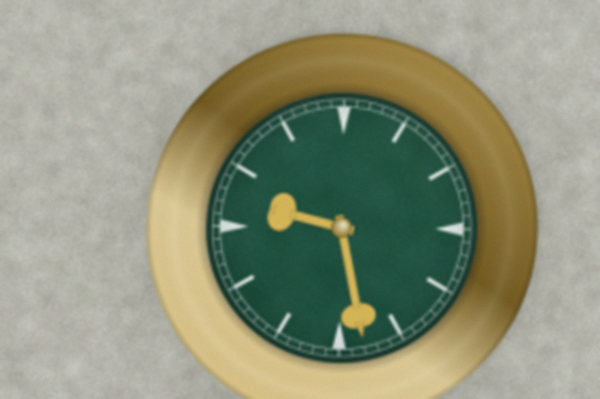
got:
h=9 m=28
